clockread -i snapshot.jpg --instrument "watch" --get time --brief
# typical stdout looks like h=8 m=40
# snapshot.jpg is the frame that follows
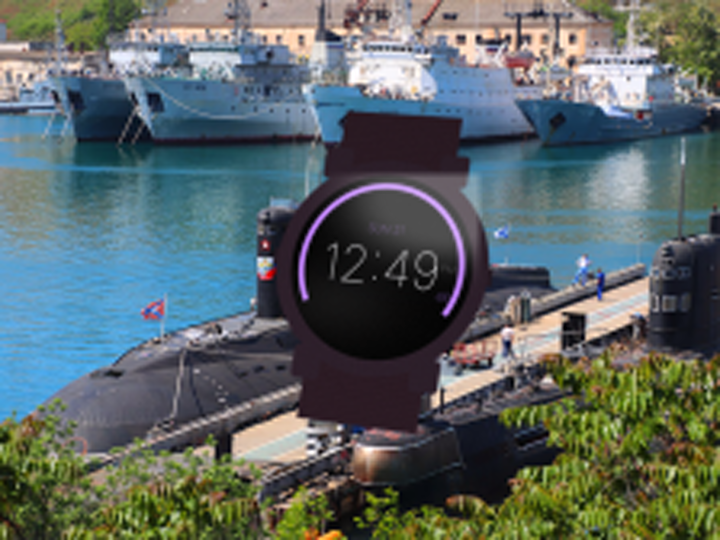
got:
h=12 m=49
